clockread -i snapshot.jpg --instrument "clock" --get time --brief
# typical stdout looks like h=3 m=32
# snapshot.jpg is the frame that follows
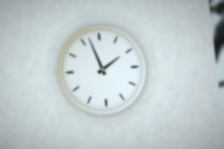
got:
h=1 m=57
